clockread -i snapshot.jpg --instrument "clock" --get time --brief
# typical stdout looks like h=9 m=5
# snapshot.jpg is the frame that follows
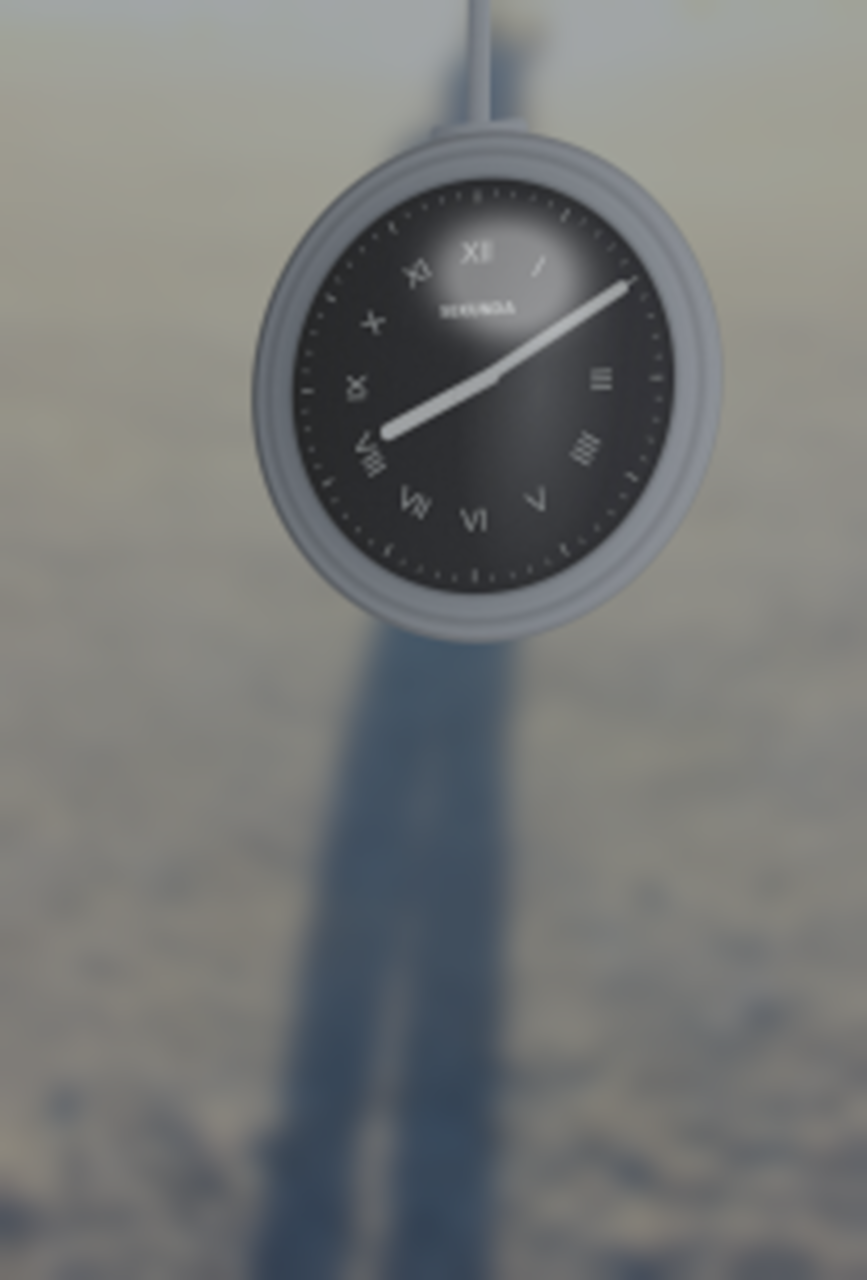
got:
h=8 m=10
